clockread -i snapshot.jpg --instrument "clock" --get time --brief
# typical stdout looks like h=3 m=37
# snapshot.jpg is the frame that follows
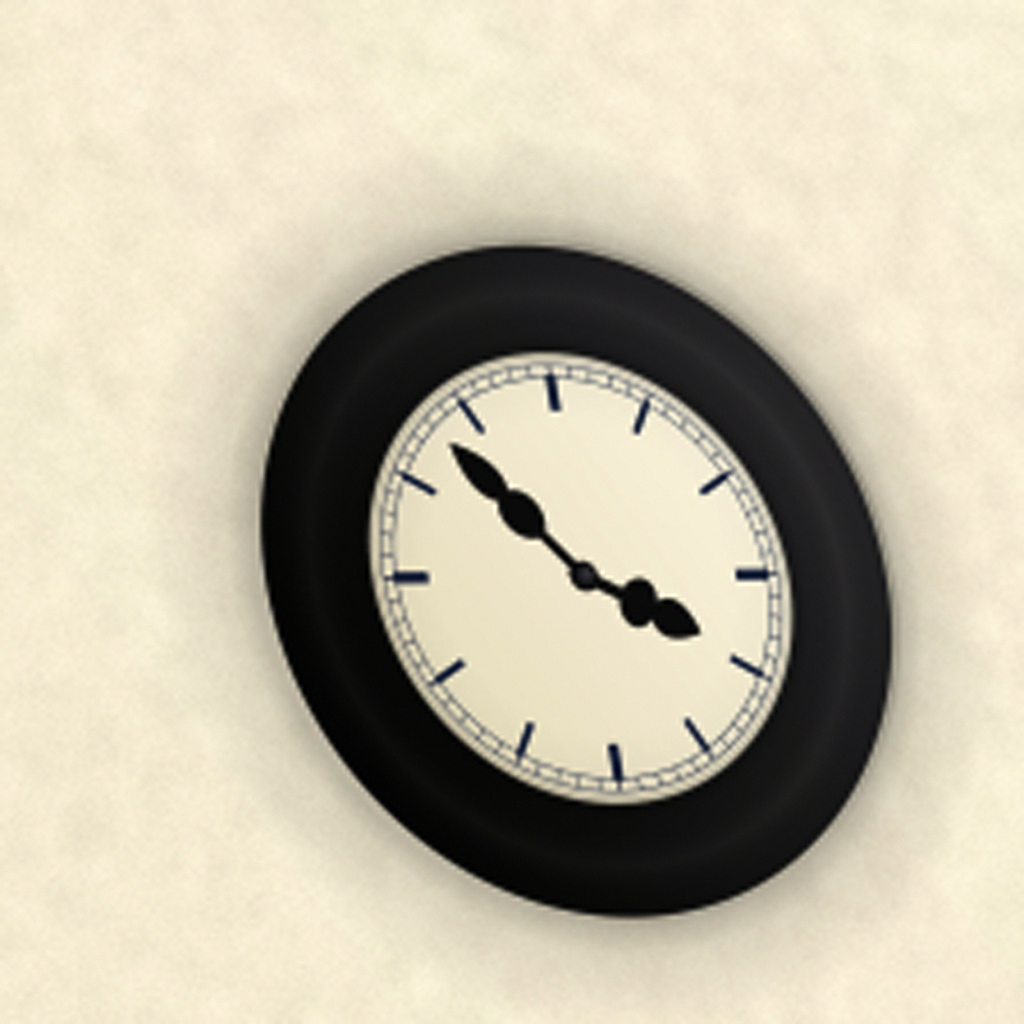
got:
h=3 m=53
